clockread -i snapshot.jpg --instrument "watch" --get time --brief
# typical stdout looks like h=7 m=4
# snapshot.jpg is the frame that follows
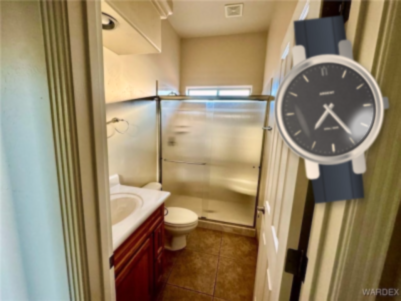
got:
h=7 m=24
